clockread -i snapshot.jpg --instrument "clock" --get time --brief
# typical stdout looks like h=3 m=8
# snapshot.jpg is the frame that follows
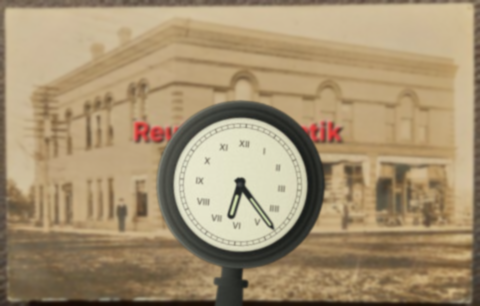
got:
h=6 m=23
